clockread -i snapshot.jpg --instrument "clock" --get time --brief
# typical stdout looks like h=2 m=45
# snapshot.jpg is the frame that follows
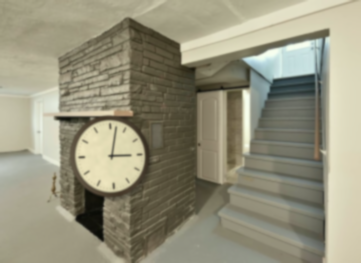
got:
h=3 m=2
